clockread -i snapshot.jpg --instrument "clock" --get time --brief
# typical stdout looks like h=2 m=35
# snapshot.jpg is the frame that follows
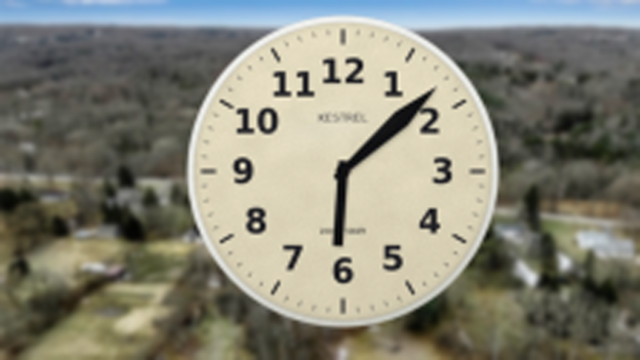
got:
h=6 m=8
